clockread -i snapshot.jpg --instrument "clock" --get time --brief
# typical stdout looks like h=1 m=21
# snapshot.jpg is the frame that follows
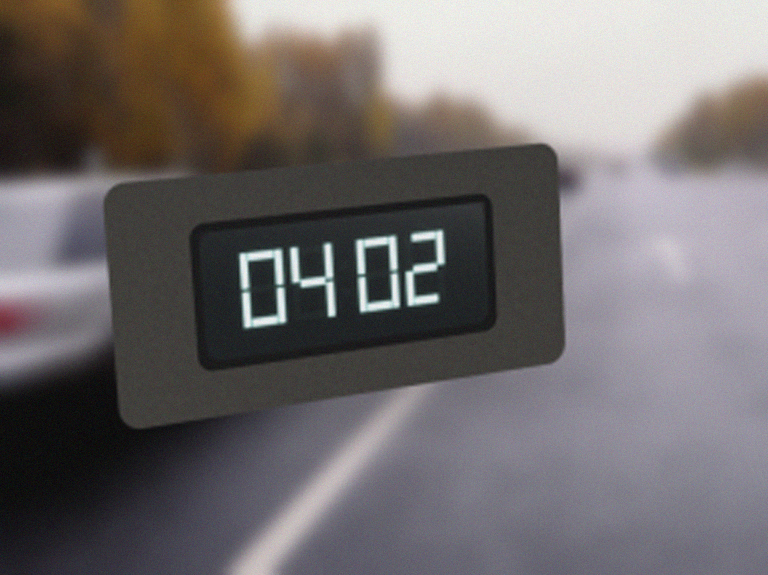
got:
h=4 m=2
